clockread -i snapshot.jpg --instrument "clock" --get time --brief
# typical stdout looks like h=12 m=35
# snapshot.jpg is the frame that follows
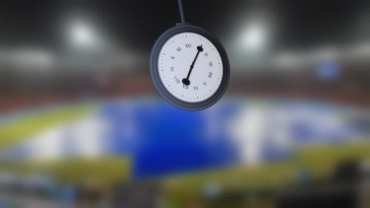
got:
h=7 m=6
